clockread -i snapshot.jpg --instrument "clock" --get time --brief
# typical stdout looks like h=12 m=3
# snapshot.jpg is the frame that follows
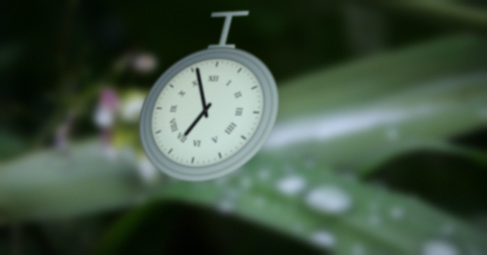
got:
h=6 m=56
